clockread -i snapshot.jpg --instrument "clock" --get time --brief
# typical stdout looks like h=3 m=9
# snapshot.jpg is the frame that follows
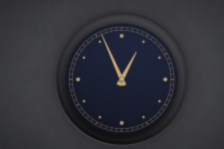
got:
h=12 m=56
